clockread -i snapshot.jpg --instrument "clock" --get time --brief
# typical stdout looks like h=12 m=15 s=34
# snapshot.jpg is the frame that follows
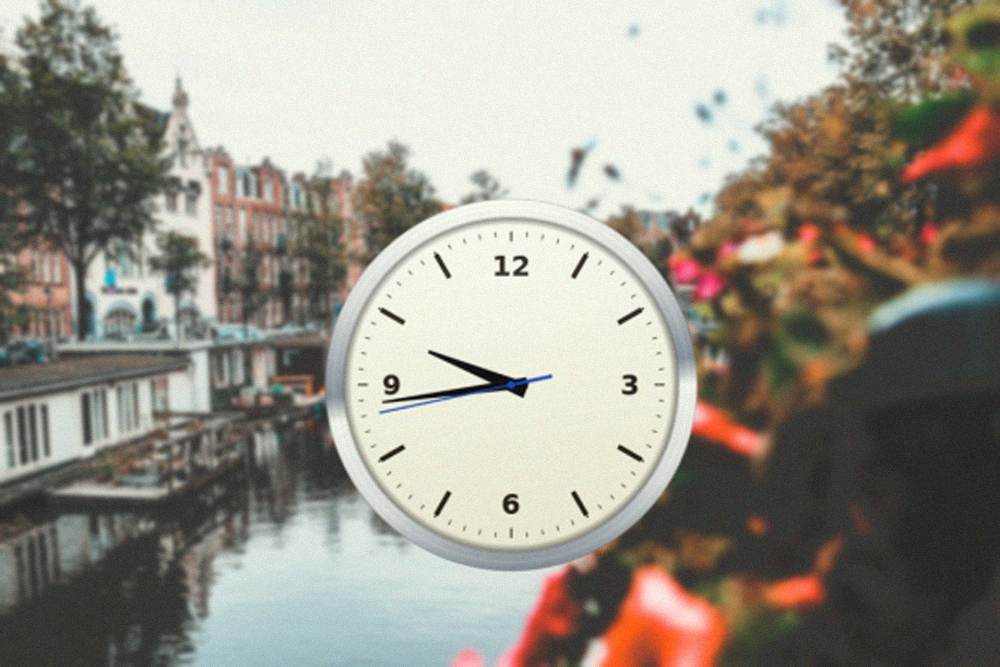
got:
h=9 m=43 s=43
